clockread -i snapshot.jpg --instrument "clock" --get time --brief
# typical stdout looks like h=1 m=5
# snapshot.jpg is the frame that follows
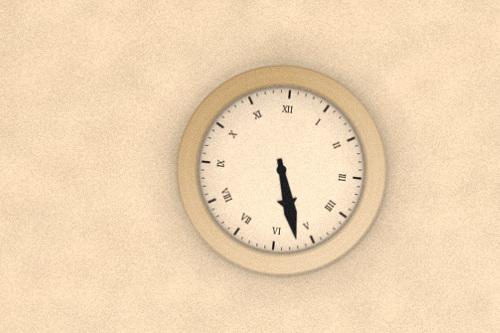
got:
h=5 m=27
